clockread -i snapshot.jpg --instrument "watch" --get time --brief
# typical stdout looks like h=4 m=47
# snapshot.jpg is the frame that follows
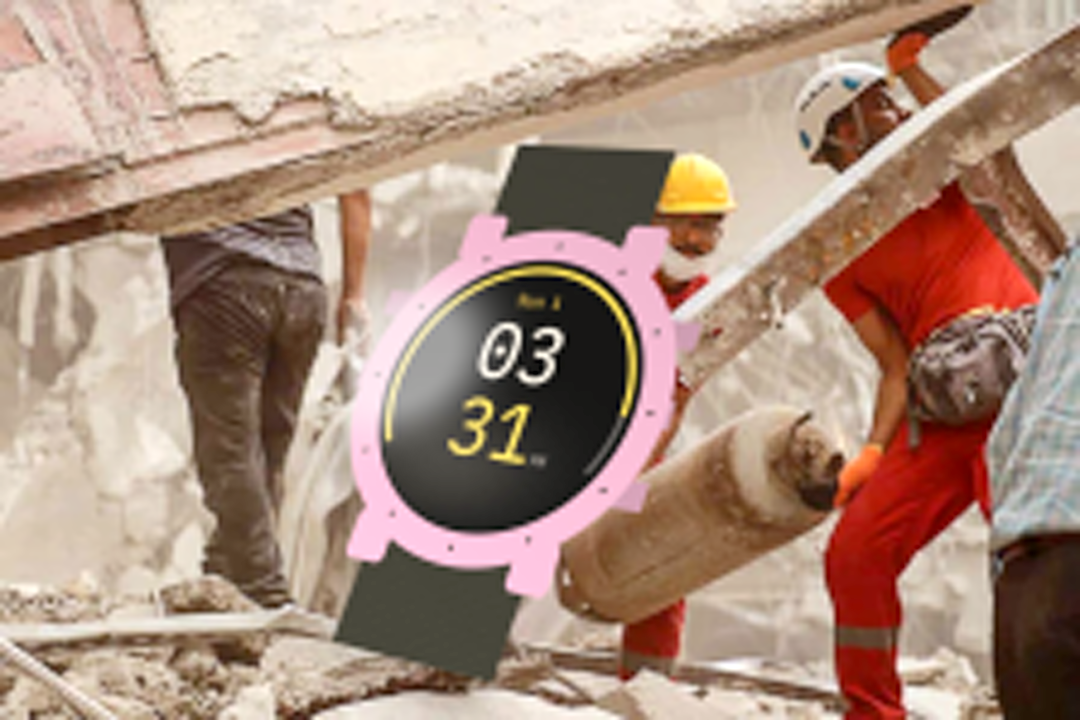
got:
h=3 m=31
